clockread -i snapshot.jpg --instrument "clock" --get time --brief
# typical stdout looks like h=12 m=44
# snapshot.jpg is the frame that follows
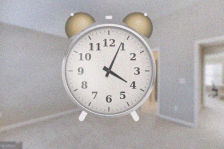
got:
h=4 m=4
